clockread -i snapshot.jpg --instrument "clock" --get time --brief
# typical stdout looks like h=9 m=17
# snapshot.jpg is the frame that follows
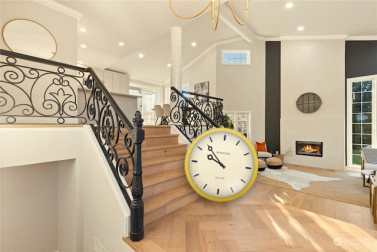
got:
h=9 m=53
